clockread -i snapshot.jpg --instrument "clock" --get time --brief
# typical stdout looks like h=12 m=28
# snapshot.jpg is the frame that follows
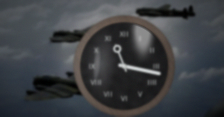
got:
h=11 m=17
